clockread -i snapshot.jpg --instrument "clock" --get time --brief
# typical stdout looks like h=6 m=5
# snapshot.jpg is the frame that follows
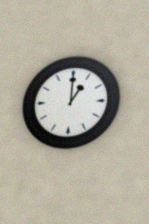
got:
h=1 m=0
